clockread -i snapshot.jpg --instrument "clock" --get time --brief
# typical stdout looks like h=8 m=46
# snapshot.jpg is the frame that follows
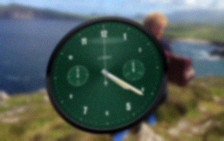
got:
h=4 m=21
